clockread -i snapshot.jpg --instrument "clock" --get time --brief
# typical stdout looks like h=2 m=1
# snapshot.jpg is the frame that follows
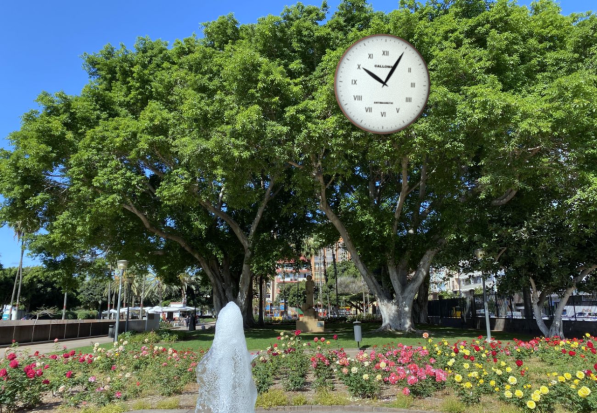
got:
h=10 m=5
